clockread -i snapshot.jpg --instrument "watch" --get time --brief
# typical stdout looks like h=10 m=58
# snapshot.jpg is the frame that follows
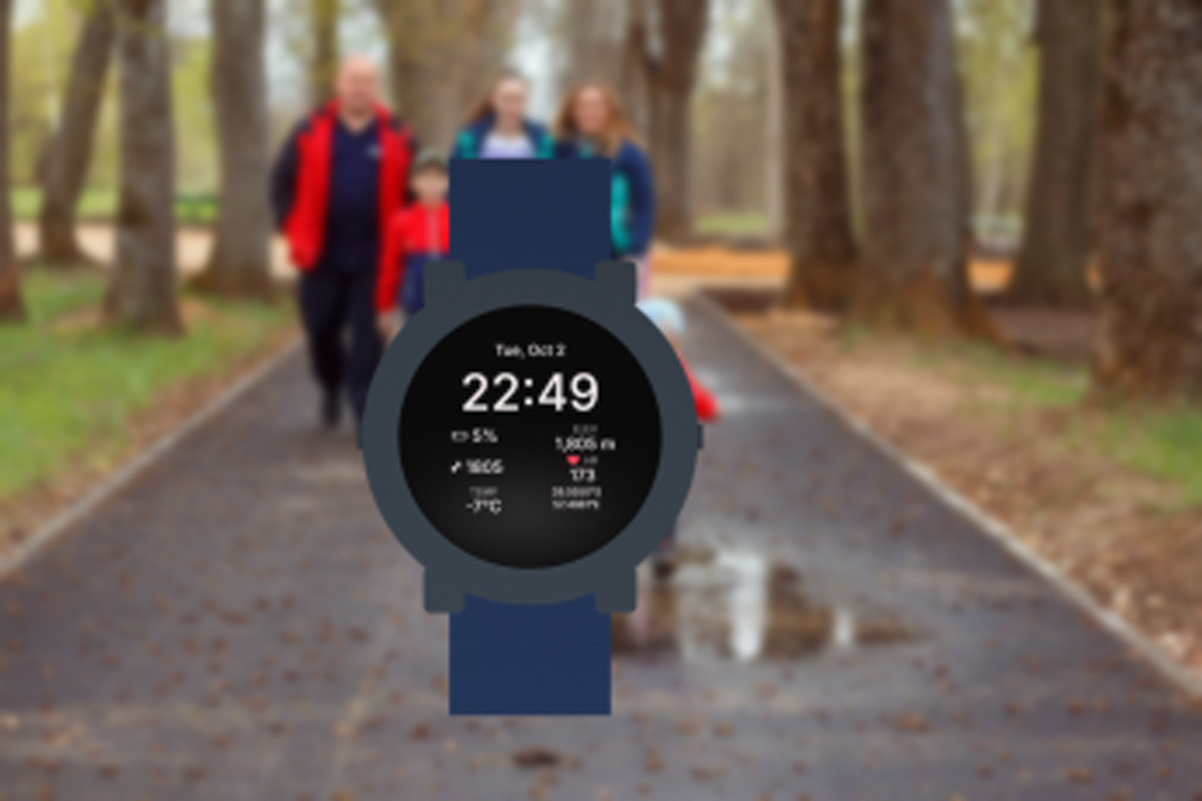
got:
h=22 m=49
